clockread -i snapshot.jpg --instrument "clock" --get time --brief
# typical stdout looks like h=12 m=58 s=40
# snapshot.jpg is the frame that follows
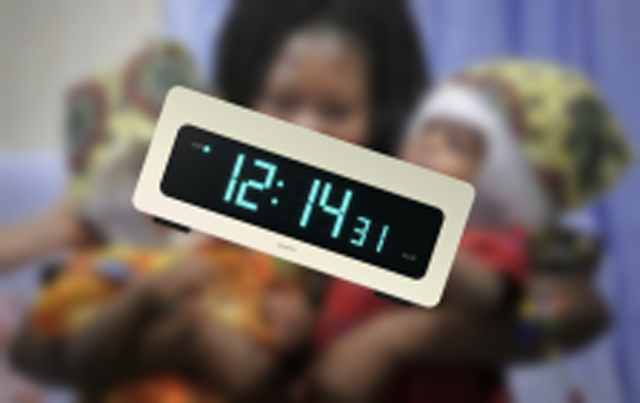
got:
h=12 m=14 s=31
